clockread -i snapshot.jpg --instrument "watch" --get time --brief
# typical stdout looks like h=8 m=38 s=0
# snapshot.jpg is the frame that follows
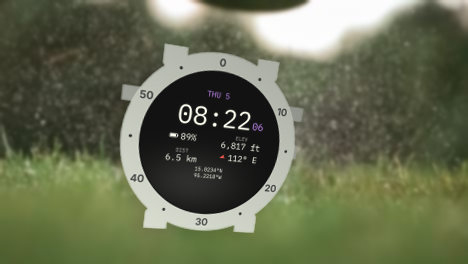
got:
h=8 m=22 s=6
